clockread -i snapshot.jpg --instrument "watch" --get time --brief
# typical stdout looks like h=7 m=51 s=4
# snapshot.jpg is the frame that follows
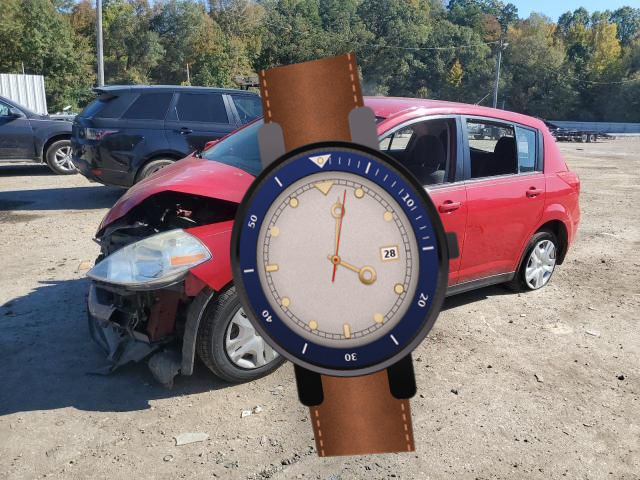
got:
h=4 m=2 s=3
